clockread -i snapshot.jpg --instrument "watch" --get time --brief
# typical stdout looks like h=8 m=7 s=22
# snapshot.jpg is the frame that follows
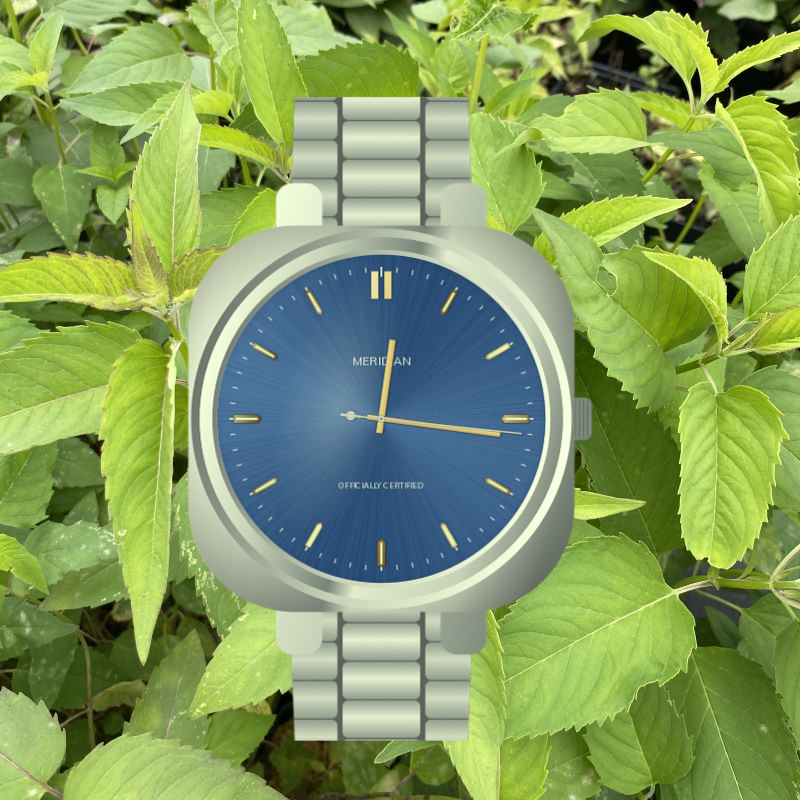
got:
h=12 m=16 s=16
